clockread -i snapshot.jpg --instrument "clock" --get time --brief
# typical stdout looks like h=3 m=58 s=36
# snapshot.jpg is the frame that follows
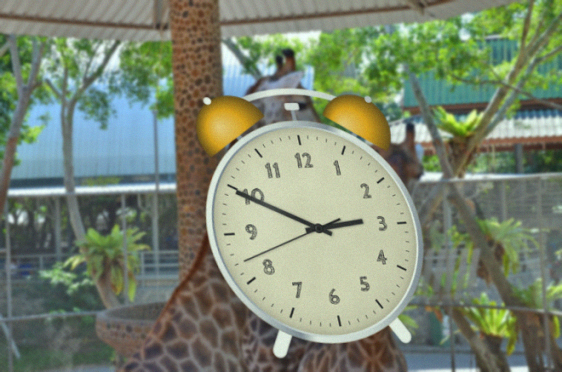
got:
h=2 m=49 s=42
